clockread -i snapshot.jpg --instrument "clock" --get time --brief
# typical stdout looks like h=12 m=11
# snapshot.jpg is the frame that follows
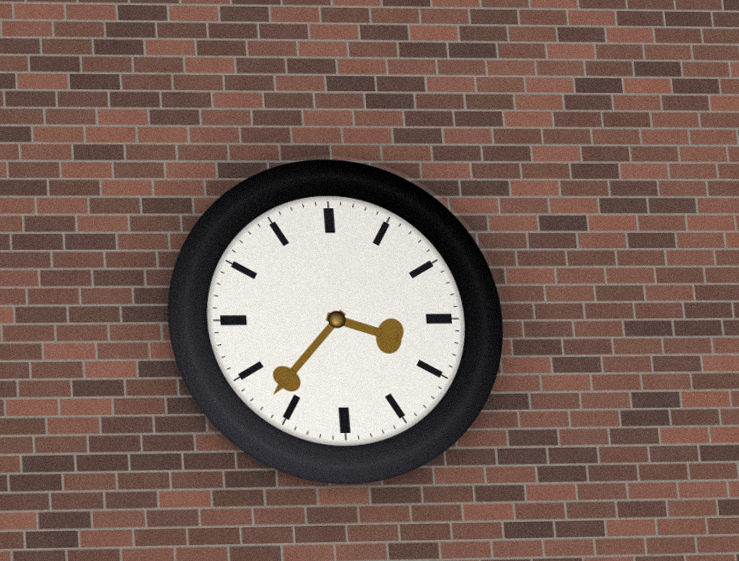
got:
h=3 m=37
